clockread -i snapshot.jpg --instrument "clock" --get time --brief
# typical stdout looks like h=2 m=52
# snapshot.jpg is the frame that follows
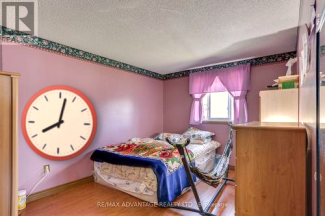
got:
h=8 m=2
